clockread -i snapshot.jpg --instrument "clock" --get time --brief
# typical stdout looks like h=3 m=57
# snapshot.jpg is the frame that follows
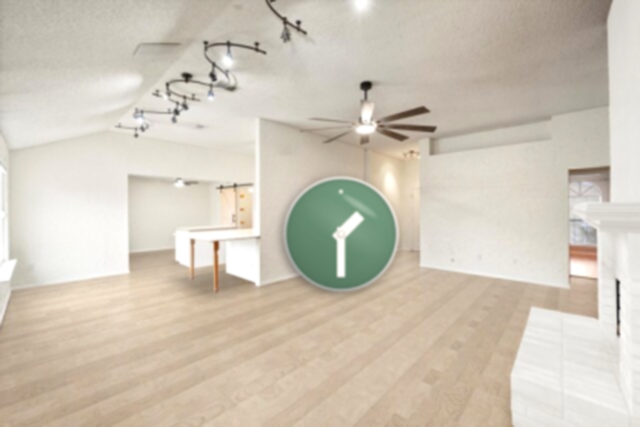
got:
h=1 m=30
